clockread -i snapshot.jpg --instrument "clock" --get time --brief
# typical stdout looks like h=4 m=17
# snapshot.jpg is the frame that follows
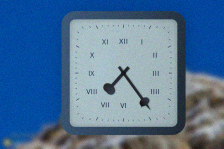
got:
h=7 m=24
